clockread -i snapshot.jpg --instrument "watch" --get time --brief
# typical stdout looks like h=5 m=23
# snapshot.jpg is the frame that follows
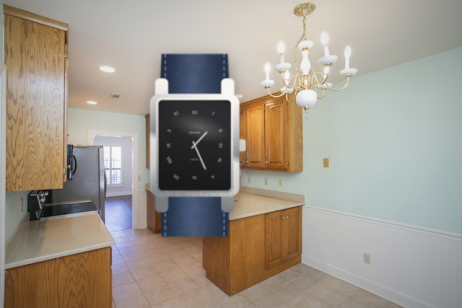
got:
h=1 m=26
